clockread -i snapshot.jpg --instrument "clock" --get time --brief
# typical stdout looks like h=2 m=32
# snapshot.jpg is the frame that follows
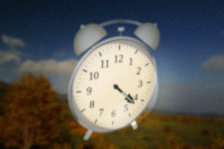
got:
h=4 m=22
